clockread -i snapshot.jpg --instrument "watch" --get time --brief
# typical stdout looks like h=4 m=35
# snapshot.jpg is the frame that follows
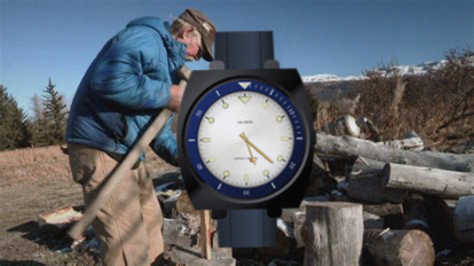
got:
h=5 m=22
